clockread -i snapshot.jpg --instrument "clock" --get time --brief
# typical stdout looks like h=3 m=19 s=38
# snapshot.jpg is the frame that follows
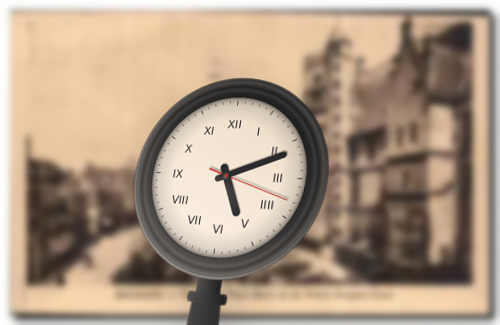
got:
h=5 m=11 s=18
